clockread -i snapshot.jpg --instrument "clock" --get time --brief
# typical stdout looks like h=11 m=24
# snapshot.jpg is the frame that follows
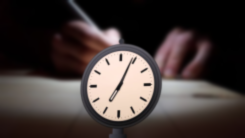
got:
h=7 m=4
